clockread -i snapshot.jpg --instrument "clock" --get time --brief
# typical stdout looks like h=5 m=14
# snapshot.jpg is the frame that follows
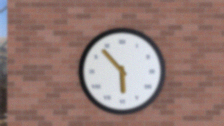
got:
h=5 m=53
